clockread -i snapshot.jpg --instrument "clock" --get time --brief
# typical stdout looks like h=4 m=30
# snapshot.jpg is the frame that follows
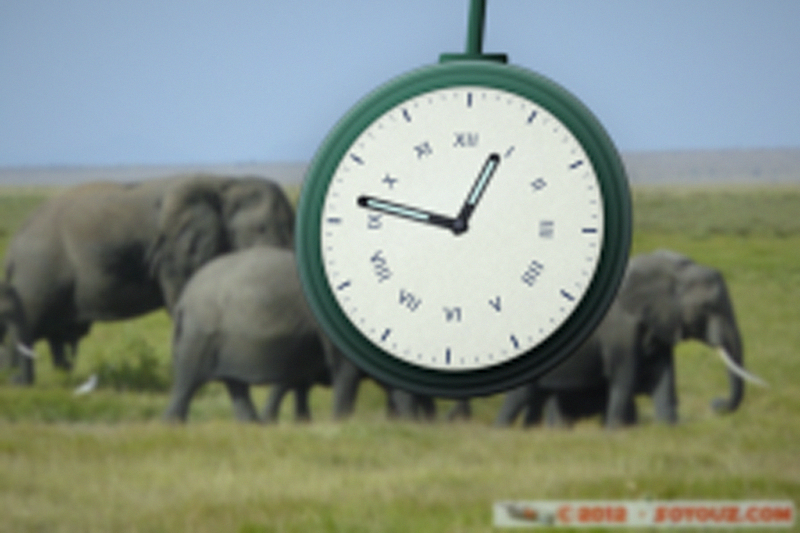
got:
h=12 m=47
